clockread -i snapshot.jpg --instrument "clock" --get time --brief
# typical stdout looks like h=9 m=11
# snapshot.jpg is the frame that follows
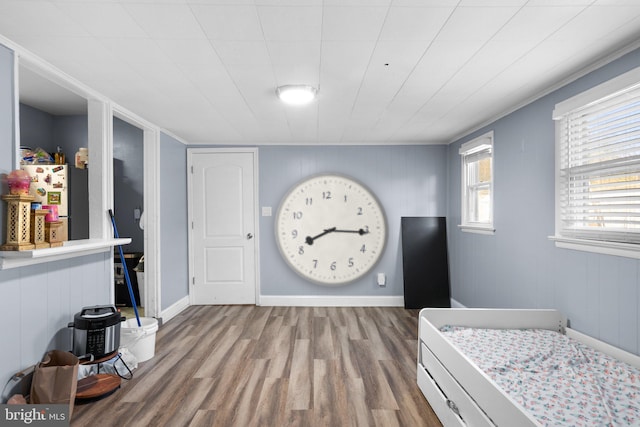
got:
h=8 m=16
